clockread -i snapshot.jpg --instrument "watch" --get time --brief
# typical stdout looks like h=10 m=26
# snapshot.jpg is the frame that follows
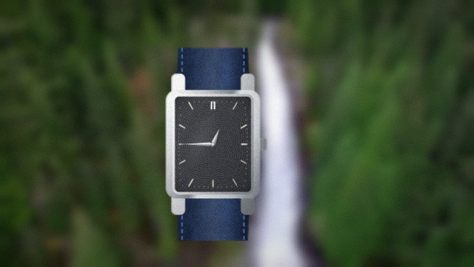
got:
h=12 m=45
